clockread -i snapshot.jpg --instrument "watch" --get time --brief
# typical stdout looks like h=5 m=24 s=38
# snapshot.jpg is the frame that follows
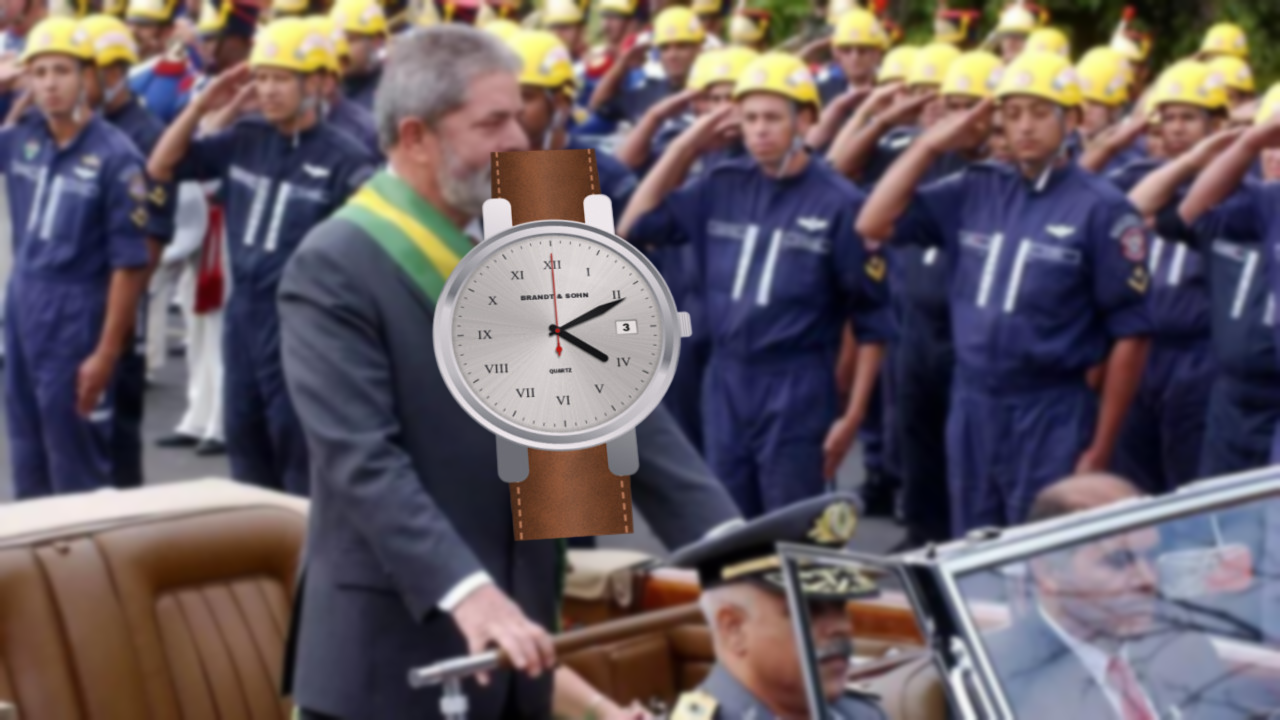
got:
h=4 m=11 s=0
